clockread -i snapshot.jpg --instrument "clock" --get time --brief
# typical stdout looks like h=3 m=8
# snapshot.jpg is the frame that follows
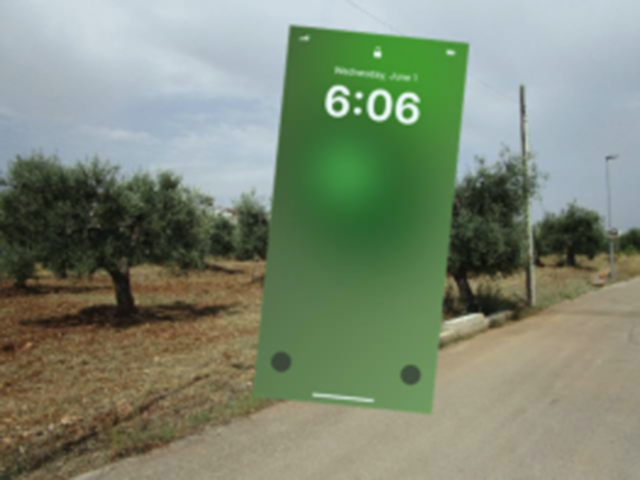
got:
h=6 m=6
